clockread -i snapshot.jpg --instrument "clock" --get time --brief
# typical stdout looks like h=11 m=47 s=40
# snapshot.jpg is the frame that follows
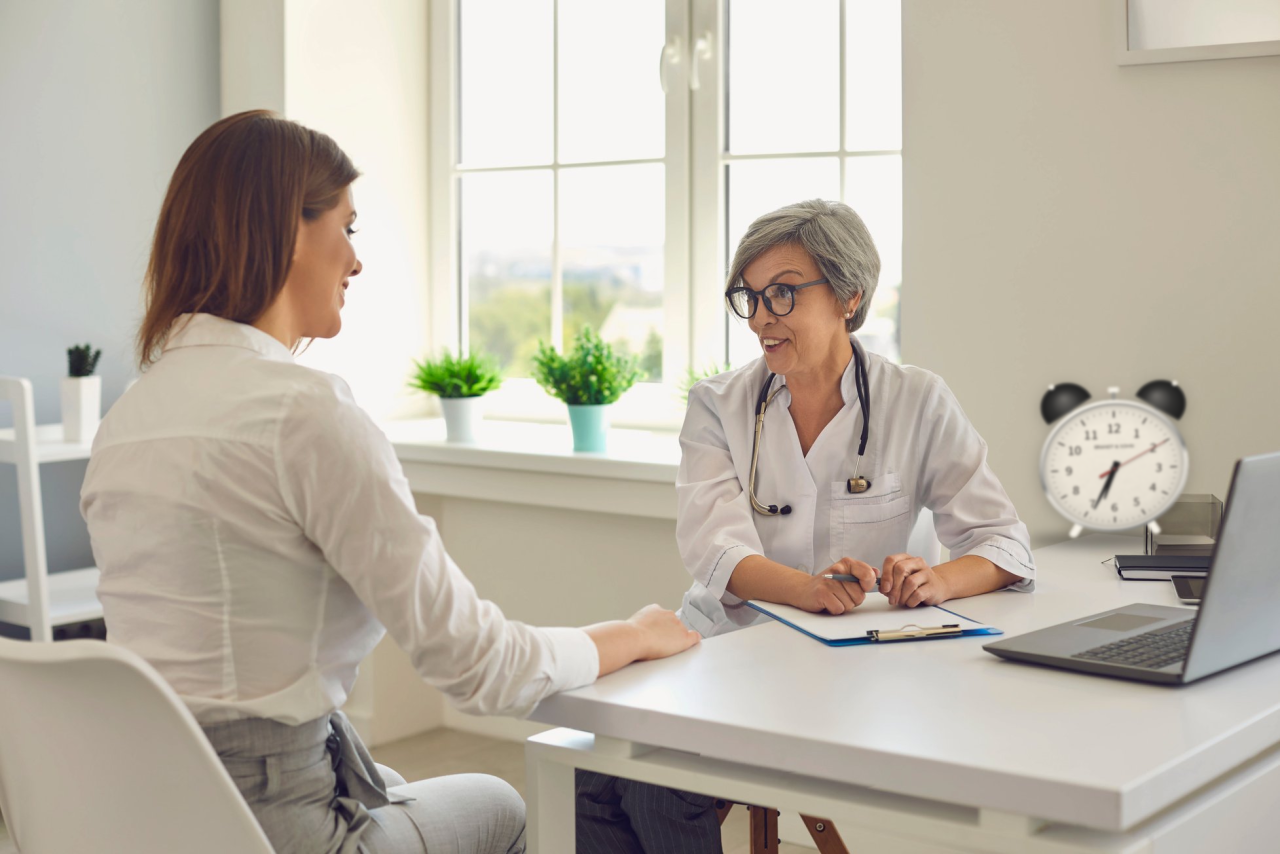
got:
h=6 m=34 s=10
